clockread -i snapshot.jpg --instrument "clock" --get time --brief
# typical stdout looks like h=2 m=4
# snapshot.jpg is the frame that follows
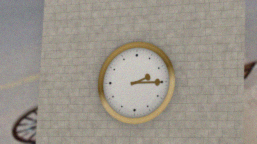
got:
h=2 m=15
